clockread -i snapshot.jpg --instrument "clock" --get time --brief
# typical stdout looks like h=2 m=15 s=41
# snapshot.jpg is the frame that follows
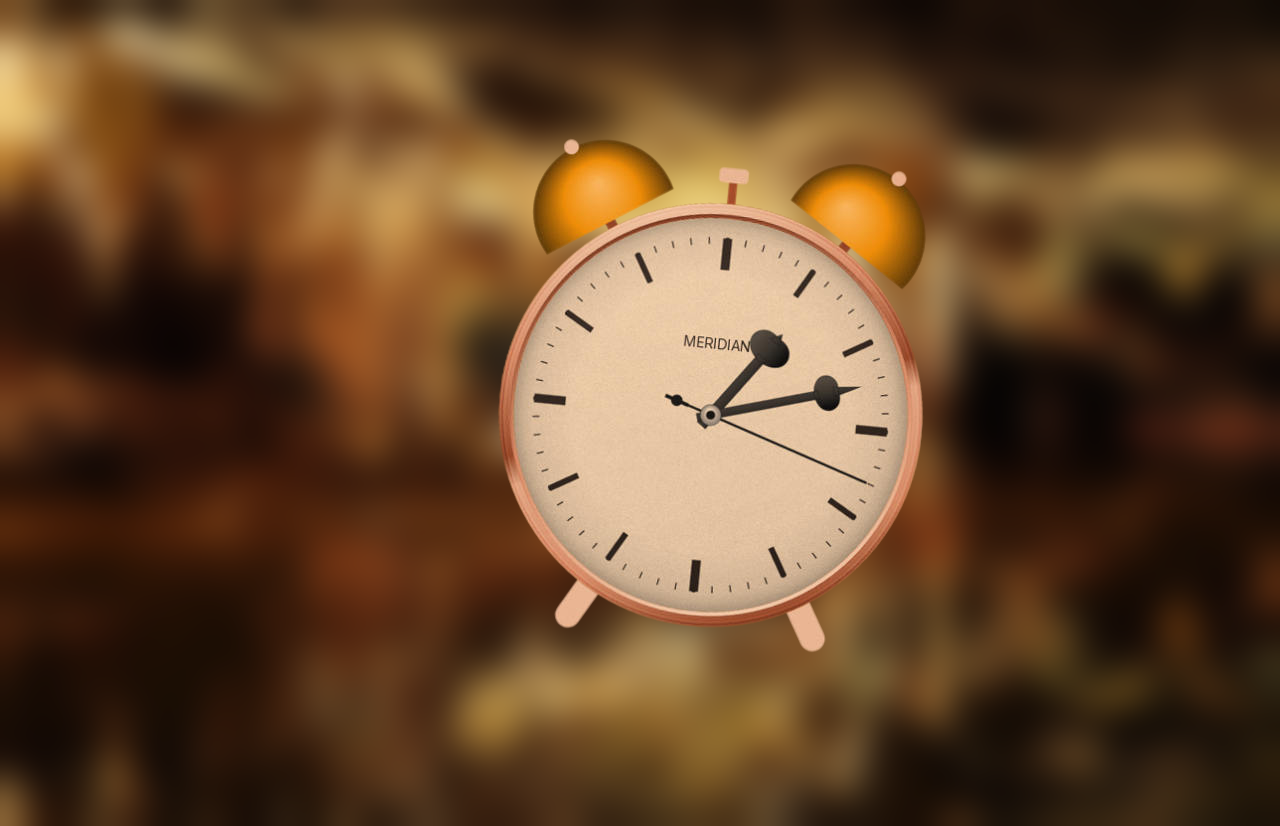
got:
h=1 m=12 s=18
